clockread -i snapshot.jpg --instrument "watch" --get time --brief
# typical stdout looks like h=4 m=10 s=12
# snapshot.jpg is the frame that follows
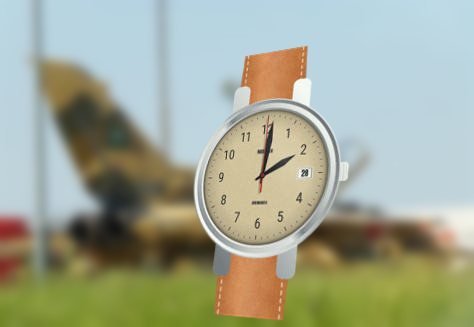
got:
h=2 m=1 s=0
